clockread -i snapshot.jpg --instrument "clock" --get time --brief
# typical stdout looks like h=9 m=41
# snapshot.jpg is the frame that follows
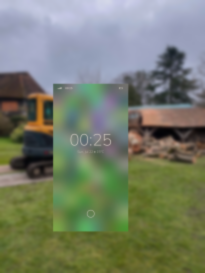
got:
h=0 m=25
